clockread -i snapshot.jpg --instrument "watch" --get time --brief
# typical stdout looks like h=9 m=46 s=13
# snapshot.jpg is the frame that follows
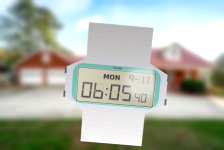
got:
h=6 m=5 s=40
